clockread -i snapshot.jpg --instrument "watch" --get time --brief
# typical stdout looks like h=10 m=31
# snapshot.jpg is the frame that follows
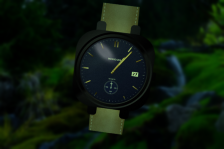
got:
h=1 m=6
